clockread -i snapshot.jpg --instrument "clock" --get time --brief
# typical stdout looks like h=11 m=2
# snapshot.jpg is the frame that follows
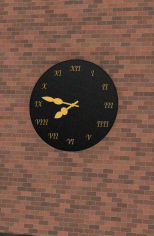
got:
h=7 m=47
